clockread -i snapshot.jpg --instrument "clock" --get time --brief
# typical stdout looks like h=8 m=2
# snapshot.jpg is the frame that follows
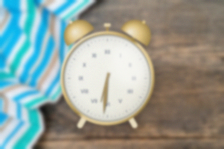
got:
h=6 m=31
